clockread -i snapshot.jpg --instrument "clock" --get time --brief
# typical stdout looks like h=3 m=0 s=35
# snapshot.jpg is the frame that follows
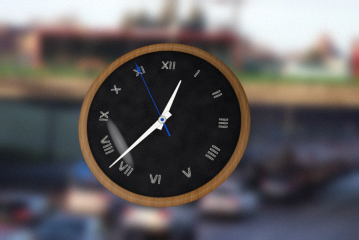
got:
h=12 m=36 s=55
